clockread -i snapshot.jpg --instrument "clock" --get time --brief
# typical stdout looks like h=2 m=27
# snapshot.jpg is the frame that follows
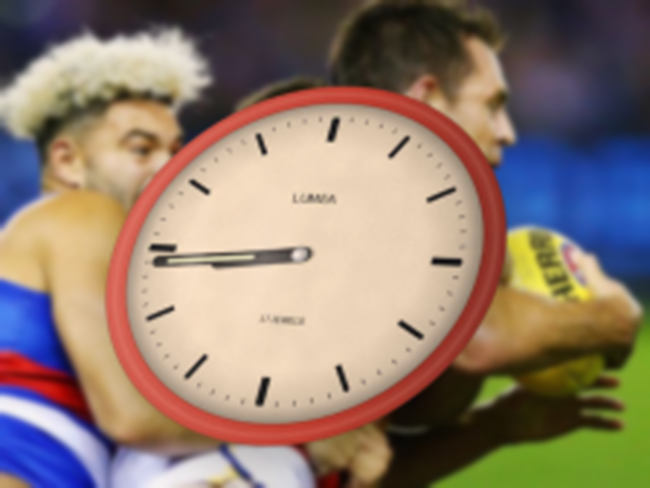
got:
h=8 m=44
